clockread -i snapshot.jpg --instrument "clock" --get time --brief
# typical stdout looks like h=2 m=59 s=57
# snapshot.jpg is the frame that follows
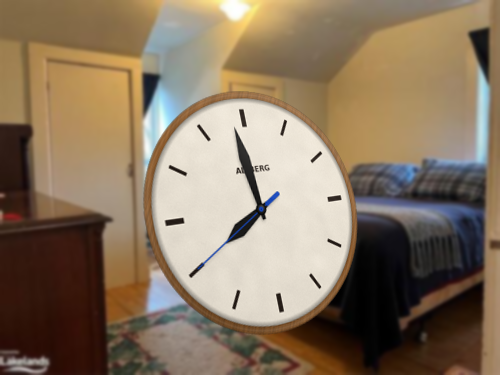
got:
h=7 m=58 s=40
